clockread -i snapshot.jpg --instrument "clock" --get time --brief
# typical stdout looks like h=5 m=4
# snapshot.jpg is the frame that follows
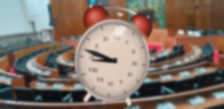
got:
h=8 m=47
